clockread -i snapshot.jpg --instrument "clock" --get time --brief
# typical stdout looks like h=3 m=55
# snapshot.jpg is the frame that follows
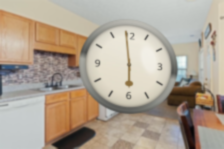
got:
h=5 m=59
